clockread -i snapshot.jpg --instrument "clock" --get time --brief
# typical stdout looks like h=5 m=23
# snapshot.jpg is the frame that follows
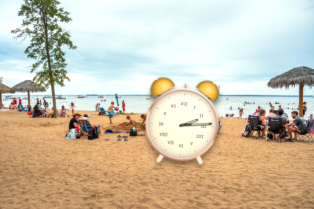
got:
h=2 m=14
